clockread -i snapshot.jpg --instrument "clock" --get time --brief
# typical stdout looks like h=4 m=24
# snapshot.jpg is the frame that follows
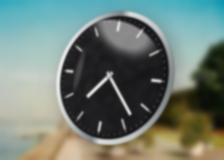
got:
h=7 m=23
